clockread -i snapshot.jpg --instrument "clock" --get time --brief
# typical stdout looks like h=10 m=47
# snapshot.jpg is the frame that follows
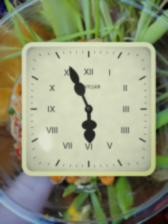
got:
h=5 m=56
